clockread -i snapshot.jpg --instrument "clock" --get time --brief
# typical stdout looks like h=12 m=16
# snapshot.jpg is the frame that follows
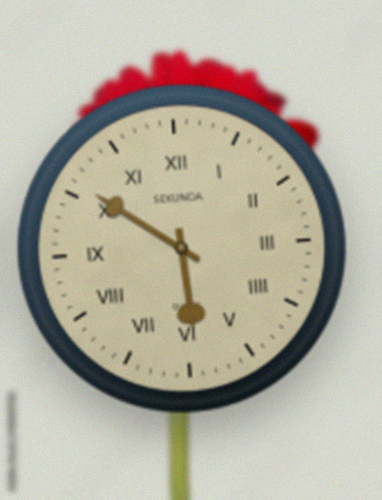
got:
h=5 m=51
